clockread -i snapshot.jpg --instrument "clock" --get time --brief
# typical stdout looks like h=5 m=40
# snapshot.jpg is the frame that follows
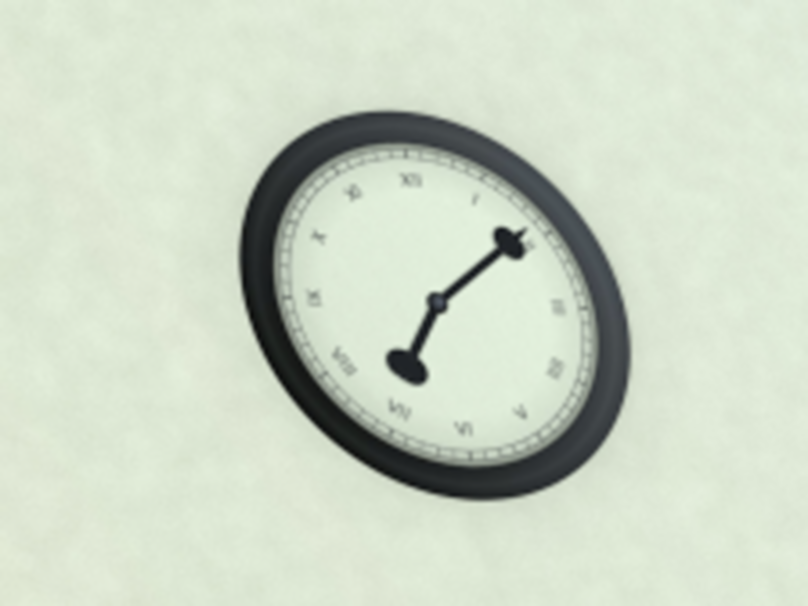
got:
h=7 m=9
